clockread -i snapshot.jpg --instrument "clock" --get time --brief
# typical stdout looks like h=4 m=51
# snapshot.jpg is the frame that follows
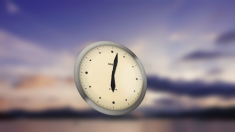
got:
h=6 m=2
